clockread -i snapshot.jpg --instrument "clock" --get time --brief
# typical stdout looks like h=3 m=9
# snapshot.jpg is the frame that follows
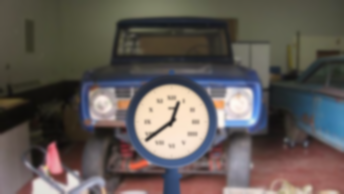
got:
h=12 m=39
